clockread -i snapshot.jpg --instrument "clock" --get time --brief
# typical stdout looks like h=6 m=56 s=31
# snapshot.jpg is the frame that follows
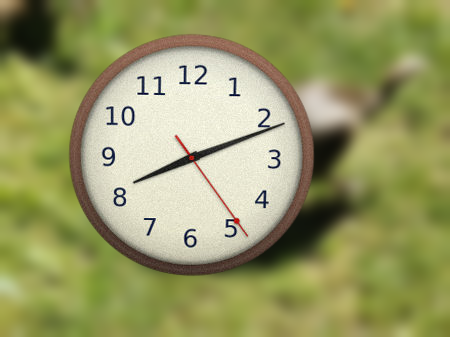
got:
h=8 m=11 s=24
